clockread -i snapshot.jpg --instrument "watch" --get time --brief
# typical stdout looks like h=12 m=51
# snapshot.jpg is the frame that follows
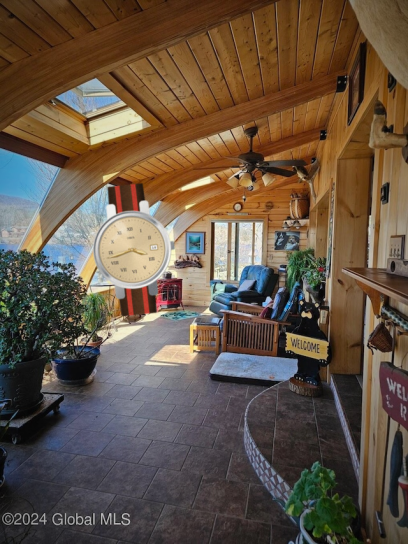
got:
h=3 m=43
